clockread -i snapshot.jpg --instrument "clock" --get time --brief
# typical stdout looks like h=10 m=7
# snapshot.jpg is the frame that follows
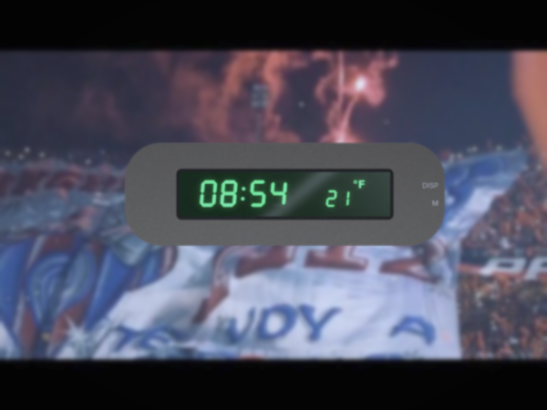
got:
h=8 m=54
